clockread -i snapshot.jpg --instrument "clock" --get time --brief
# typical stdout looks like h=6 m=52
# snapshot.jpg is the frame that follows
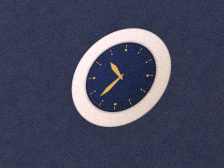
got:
h=10 m=37
